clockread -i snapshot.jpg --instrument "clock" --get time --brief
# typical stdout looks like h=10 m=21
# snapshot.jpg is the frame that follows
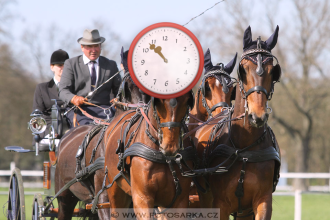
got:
h=10 m=53
